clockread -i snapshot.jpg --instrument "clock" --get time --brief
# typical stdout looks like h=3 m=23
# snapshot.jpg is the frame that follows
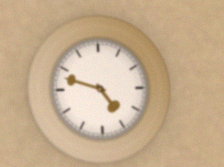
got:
h=4 m=48
